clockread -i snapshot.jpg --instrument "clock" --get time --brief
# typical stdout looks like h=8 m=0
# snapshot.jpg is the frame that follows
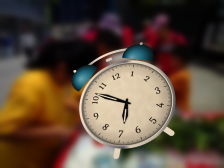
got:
h=6 m=52
